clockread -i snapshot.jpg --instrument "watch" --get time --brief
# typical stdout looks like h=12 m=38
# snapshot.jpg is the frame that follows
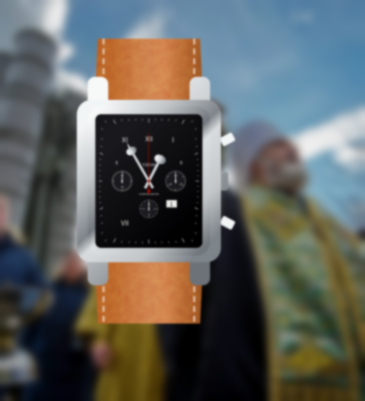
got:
h=12 m=55
